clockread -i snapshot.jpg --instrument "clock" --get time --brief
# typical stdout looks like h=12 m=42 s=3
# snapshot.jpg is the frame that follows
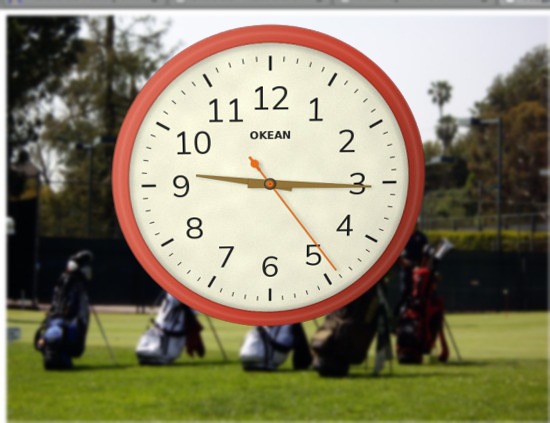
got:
h=9 m=15 s=24
